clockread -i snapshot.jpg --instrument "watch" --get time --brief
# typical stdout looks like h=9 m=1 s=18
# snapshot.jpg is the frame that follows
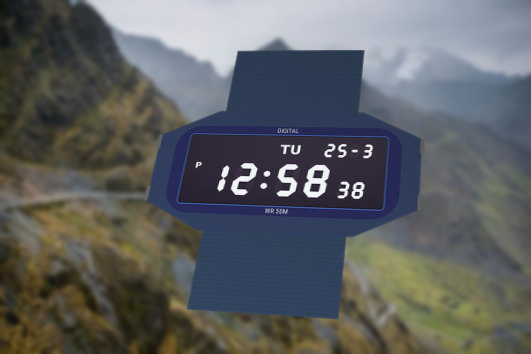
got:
h=12 m=58 s=38
